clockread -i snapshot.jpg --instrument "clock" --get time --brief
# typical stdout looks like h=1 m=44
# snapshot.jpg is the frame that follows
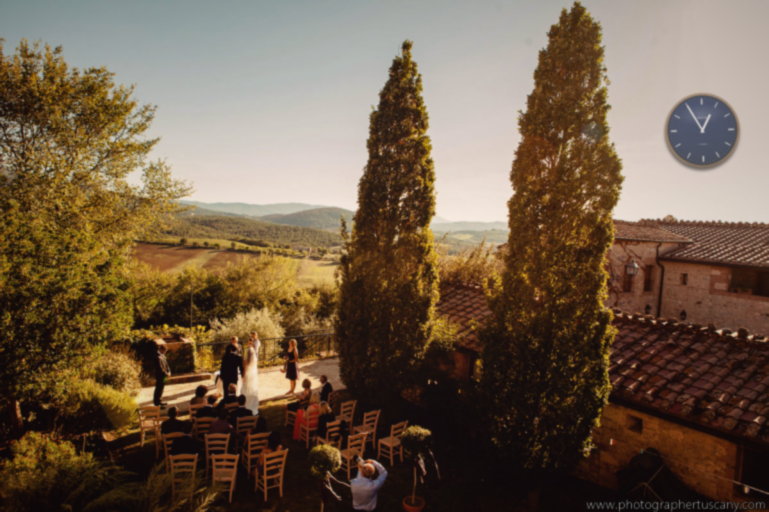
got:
h=12 m=55
